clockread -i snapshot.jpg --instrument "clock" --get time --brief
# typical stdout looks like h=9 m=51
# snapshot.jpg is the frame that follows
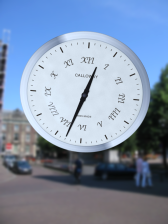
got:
h=12 m=33
